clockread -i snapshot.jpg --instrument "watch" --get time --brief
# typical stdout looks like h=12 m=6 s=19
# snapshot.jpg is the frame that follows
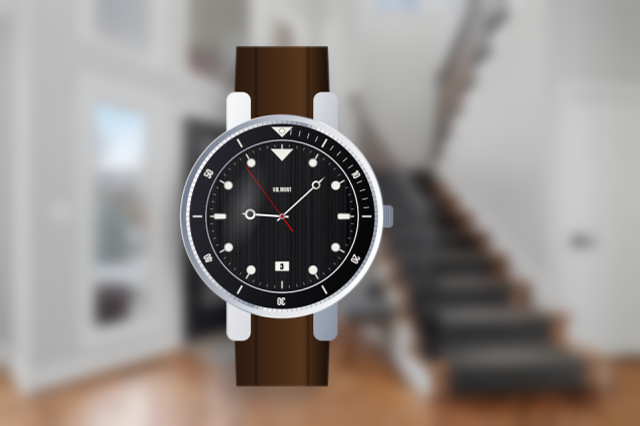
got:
h=9 m=7 s=54
